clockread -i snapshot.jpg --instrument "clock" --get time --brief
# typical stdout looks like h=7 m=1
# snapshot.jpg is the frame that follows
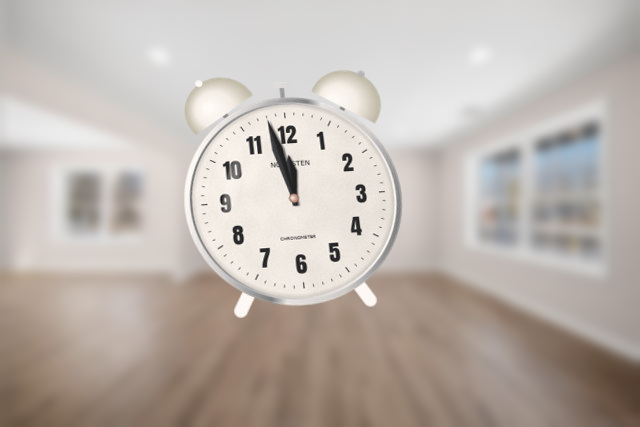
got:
h=11 m=58
